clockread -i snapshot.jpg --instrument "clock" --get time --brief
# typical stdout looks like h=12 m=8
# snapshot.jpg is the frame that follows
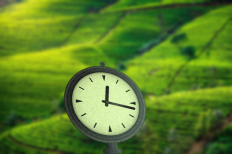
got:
h=12 m=17
